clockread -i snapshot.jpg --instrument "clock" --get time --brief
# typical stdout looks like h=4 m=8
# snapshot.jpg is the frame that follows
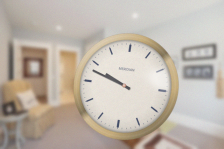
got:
h=9 m=48
